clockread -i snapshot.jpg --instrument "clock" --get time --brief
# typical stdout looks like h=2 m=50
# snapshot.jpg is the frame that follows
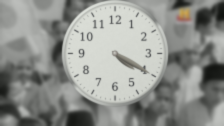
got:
h=4 m=20
